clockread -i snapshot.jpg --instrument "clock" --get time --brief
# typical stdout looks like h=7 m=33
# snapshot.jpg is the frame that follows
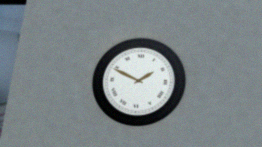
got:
h=1 m=49
